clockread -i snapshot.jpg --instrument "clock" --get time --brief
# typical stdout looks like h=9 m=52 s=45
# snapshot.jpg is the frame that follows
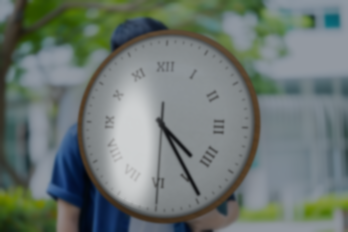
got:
h=4 m=24 s=30
